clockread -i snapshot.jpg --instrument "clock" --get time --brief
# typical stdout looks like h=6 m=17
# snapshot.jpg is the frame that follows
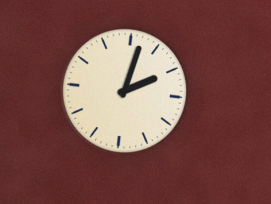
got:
h=2 m=2
